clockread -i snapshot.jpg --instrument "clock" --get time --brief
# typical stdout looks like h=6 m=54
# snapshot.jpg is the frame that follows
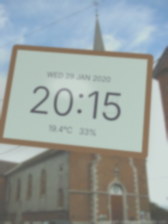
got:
h=20 m=15
